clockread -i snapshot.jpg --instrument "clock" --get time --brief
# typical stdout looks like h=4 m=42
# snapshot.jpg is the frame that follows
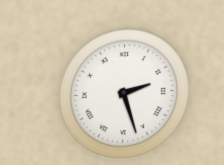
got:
h=2 m=27
